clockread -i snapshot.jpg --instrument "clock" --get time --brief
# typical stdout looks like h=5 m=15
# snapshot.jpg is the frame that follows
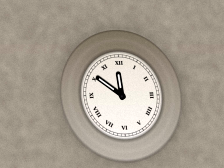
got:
h=11 m=51
